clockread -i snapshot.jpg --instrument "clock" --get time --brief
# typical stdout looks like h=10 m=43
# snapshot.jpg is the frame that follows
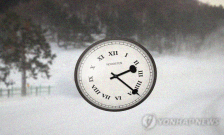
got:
h=2 m=23
